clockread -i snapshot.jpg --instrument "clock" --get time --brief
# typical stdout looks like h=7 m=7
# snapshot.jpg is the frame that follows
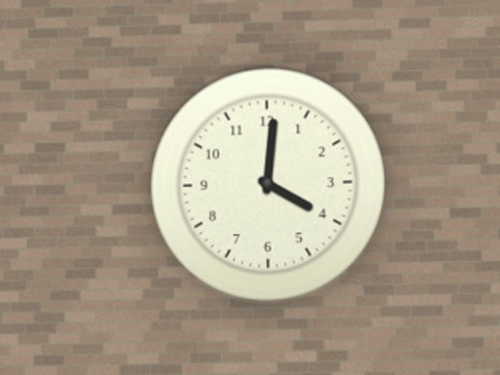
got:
h=4 m=1
